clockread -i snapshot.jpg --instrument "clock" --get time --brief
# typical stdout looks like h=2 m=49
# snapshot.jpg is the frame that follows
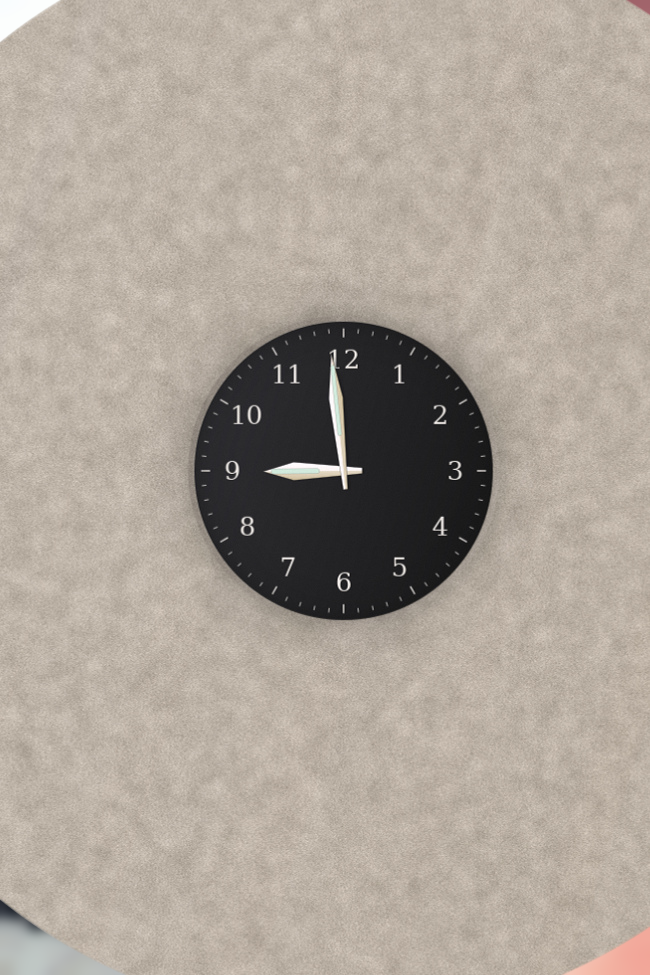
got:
h=8 m=59
